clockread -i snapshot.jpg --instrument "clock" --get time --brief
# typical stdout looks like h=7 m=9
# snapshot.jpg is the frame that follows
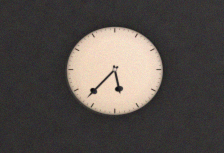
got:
h=5 m=37
